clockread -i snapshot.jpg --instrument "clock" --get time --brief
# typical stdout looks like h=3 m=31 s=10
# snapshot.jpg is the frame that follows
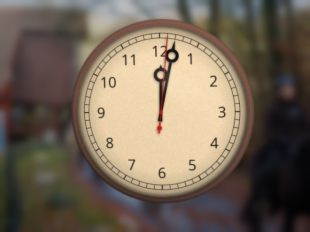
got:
h=12 m=2 s=1
